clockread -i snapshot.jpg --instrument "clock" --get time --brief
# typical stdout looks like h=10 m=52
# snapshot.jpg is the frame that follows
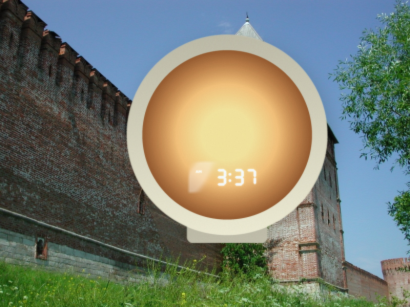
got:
h=3 m=37
